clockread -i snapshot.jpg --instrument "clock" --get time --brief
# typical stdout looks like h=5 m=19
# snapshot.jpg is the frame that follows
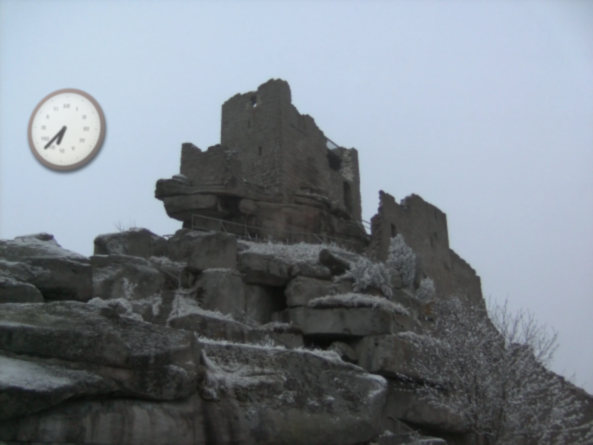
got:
h=6 m=37
